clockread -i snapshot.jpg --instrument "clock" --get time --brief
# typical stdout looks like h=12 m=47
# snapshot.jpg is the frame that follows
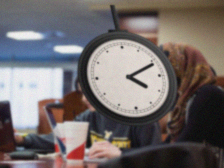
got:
h=4 m=11
